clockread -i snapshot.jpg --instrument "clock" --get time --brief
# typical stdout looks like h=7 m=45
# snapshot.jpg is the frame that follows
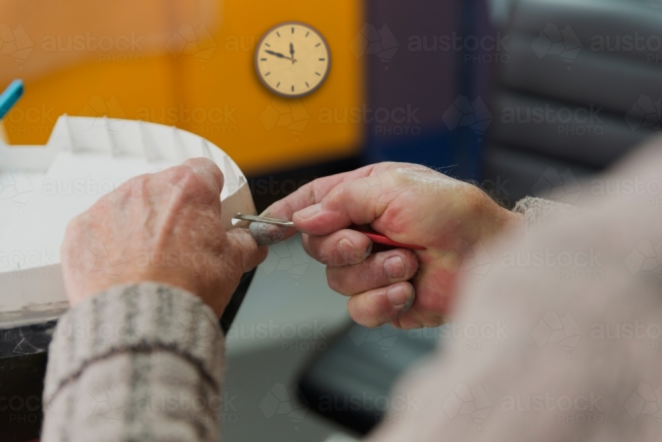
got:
h=11 m=48
